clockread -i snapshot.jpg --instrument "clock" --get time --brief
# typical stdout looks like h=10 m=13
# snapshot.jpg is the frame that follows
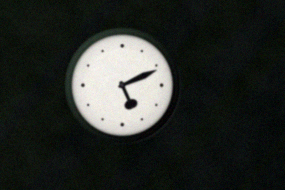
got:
h=5 m=11
